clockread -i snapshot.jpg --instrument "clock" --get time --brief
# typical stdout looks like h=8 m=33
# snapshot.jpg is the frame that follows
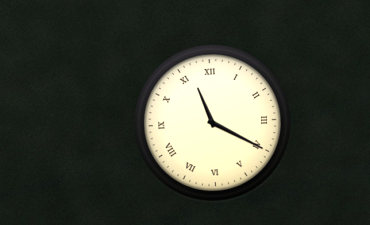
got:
h=11 m=20
